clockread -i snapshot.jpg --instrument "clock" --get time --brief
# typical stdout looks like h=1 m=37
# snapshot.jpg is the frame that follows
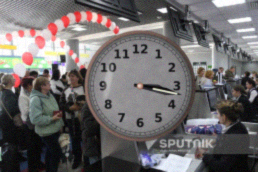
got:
h=3 m=17
